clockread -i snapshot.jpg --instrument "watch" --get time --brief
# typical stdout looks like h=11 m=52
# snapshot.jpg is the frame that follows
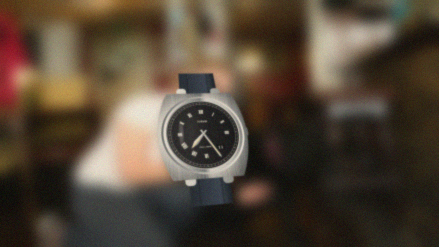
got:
h=7 m=25
